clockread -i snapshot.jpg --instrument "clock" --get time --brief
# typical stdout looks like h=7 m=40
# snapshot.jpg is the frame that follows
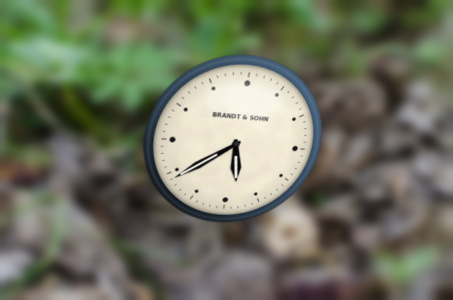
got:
h=5 m=39
